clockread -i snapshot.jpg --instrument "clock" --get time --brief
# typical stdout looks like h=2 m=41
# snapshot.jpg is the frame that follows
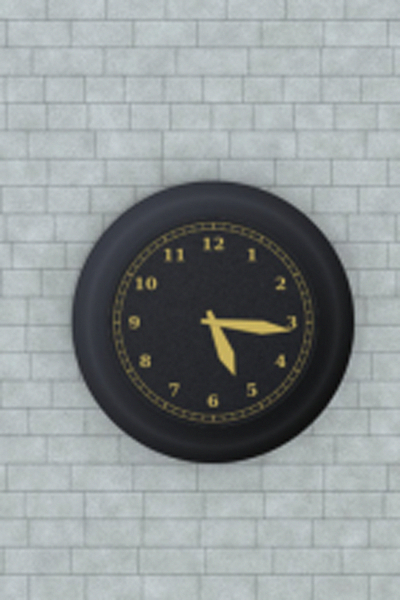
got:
h=5 m=16
